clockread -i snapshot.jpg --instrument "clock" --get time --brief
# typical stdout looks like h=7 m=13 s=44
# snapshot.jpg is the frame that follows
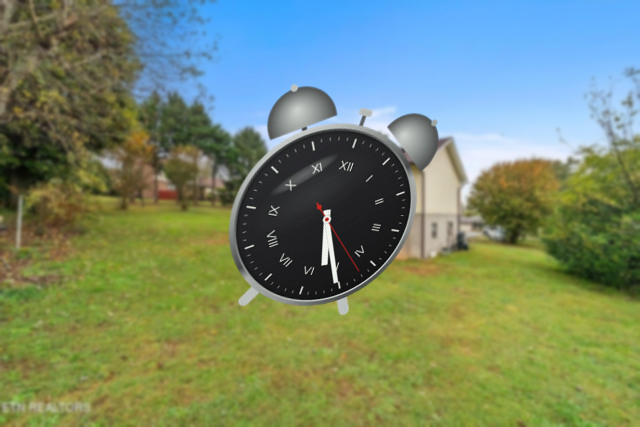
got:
h=5 m=25 s=22
